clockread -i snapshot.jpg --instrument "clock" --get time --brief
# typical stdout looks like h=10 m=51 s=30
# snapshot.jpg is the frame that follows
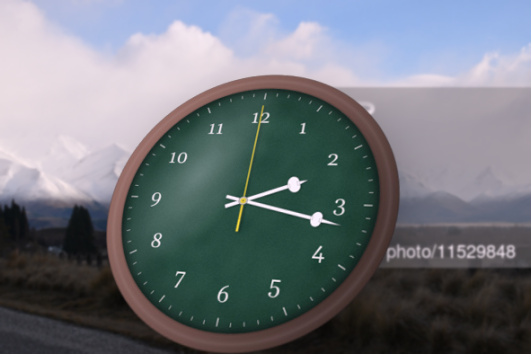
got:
h=2 m=17 s=0
